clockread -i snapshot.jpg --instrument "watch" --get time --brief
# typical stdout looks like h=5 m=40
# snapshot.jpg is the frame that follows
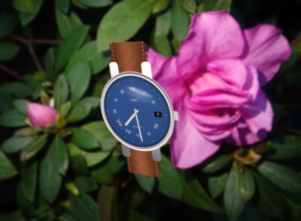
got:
h=7 m=29
